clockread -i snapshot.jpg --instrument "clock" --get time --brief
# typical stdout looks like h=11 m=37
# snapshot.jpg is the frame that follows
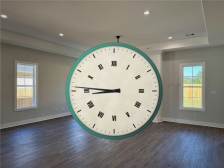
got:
h=8 m=46
